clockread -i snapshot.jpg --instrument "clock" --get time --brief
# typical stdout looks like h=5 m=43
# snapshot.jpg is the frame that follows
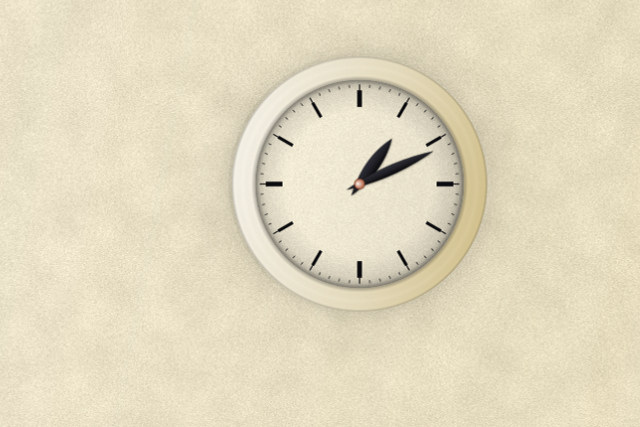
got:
h=1 m=11
